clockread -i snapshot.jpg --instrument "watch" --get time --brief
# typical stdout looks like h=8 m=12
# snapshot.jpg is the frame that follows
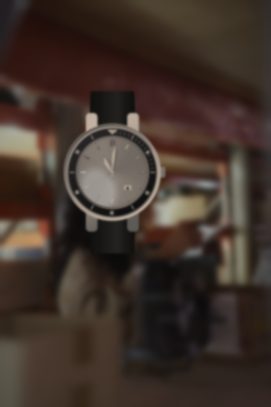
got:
h=11 m=1
